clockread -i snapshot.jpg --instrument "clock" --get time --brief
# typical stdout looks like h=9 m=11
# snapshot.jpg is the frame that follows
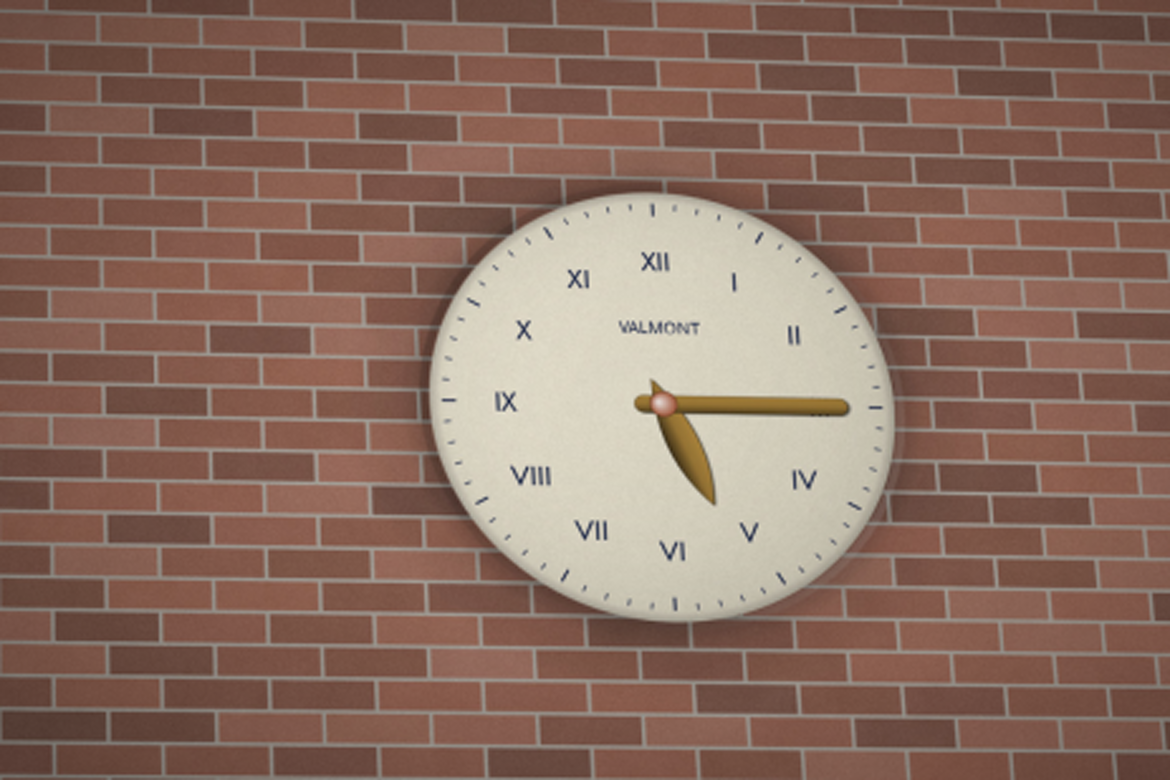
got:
h=5 m=15
